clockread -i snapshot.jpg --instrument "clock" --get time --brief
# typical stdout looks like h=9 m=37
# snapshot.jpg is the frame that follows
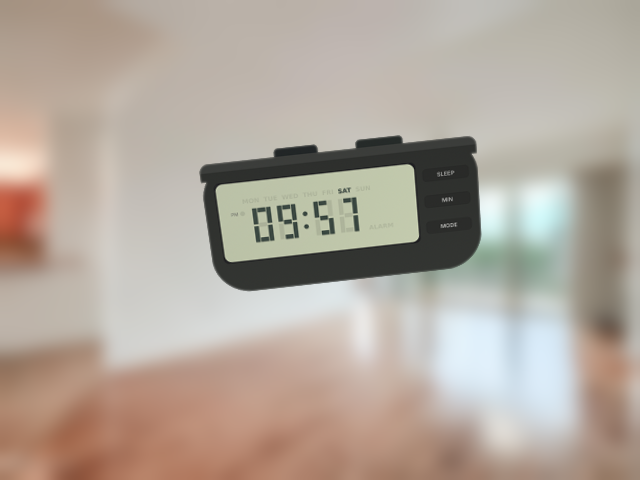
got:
h=9 m=57
